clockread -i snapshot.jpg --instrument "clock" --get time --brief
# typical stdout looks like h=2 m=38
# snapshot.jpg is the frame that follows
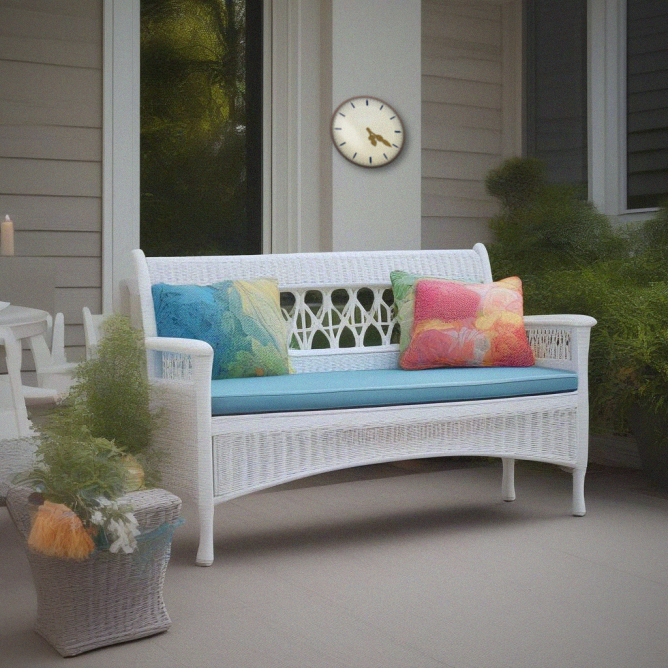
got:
h=5 m=21
